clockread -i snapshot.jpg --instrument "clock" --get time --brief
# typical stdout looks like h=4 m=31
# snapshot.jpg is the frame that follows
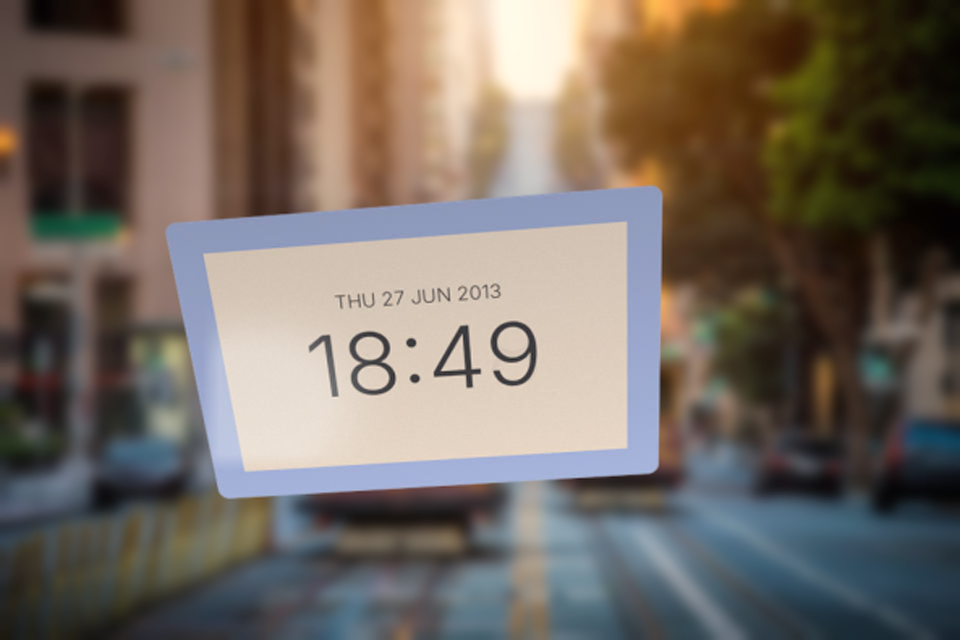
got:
h=18 m=49
